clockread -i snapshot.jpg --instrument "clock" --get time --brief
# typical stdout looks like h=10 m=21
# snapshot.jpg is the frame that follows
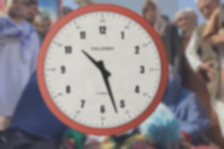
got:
h=10 m=27
